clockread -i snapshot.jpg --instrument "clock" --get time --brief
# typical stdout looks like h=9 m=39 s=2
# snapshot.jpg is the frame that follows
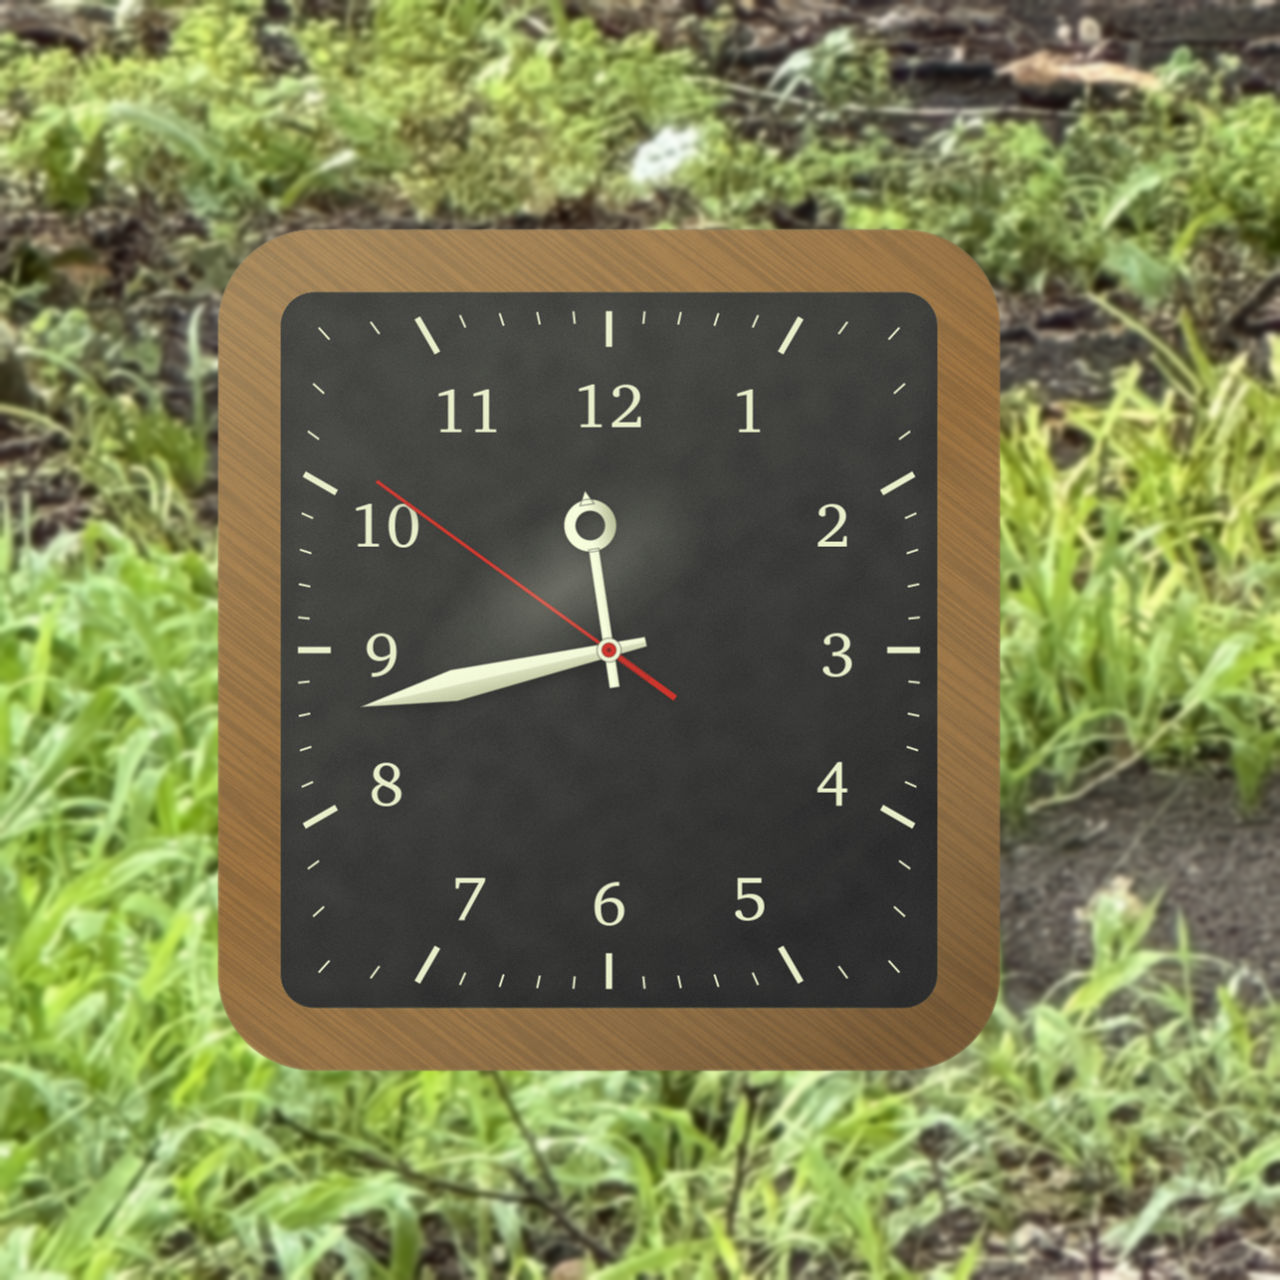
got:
h=11 m=42 s=51
